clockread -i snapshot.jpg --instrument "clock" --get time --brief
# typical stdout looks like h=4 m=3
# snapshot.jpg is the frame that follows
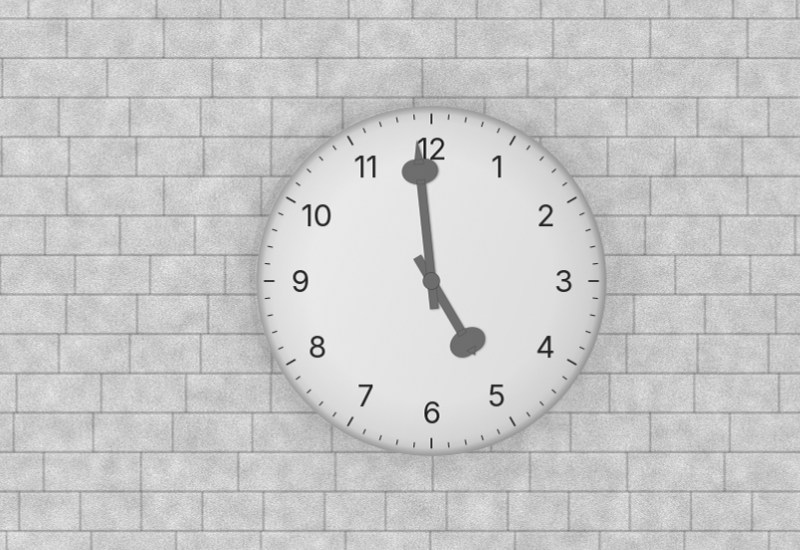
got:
h=4 m=59
